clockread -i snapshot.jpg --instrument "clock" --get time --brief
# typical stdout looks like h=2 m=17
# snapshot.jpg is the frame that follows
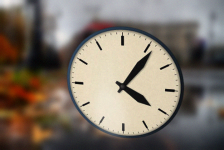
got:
h=4 m=6
